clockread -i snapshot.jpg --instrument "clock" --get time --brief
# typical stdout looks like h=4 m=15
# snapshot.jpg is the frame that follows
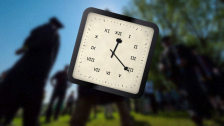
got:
h=12 m=21
